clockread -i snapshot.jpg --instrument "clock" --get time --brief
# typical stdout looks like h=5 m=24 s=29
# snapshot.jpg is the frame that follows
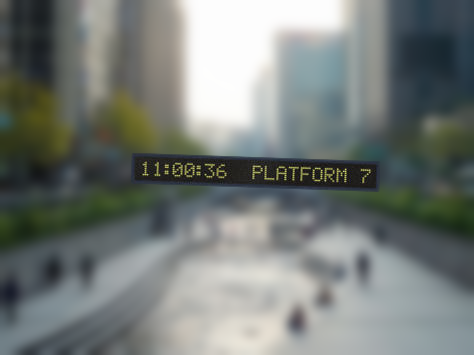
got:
h=11 m=0 s=36
